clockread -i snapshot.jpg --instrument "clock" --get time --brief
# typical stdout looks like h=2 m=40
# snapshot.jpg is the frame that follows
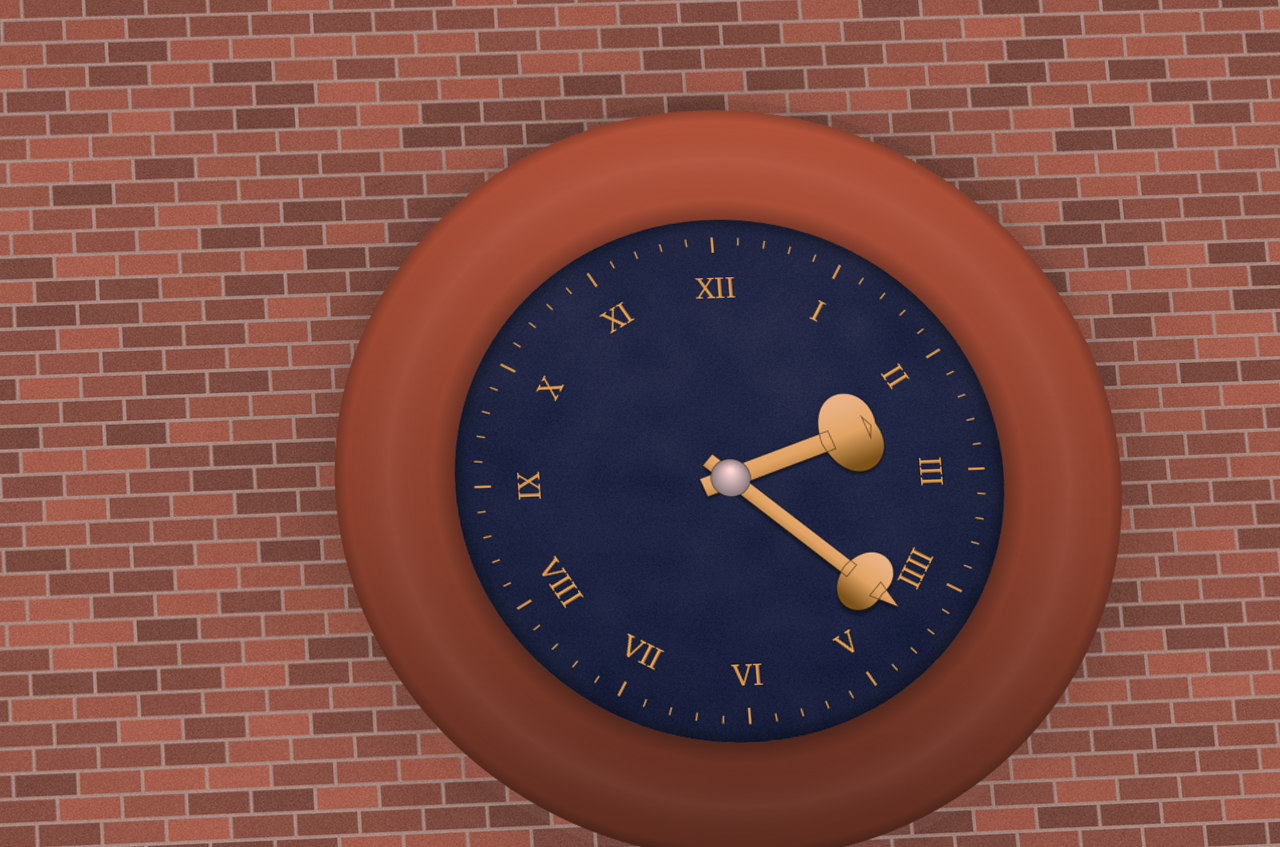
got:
h=2 m=22
